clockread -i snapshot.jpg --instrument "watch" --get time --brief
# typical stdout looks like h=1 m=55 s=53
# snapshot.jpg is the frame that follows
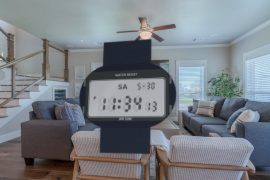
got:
h=11 m=34 s=13
